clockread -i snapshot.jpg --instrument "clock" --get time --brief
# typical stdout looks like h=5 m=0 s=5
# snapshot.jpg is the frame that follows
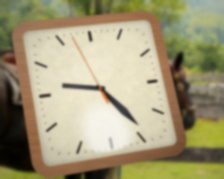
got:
h=9 m=23 s=57
